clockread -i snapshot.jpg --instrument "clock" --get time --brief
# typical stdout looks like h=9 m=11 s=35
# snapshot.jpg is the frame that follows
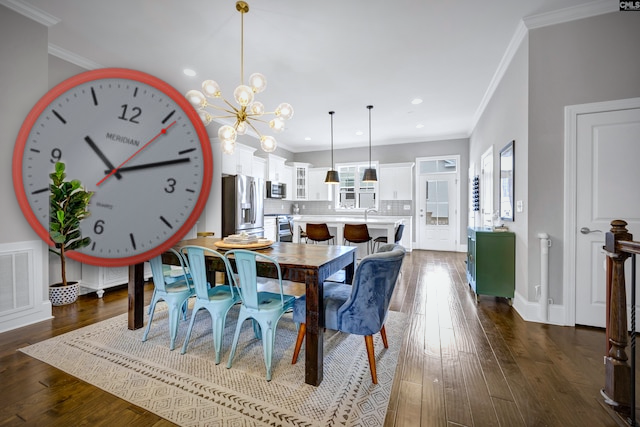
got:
h=10 m=11 s=6
